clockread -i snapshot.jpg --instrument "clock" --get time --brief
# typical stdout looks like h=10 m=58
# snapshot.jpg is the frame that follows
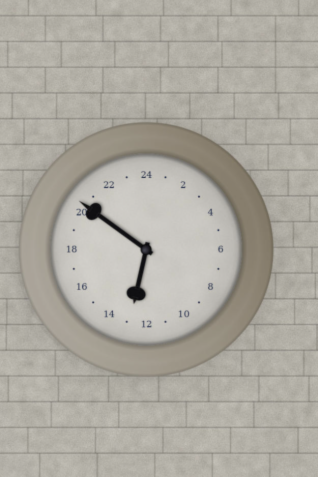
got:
h=12 m=51
